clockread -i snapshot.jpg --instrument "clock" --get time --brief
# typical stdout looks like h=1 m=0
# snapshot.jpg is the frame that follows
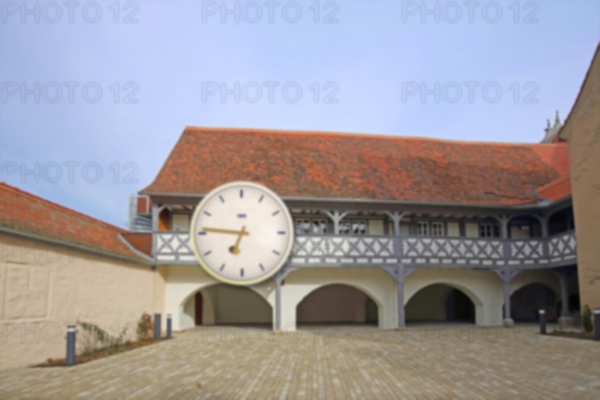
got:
h=6 m=46
